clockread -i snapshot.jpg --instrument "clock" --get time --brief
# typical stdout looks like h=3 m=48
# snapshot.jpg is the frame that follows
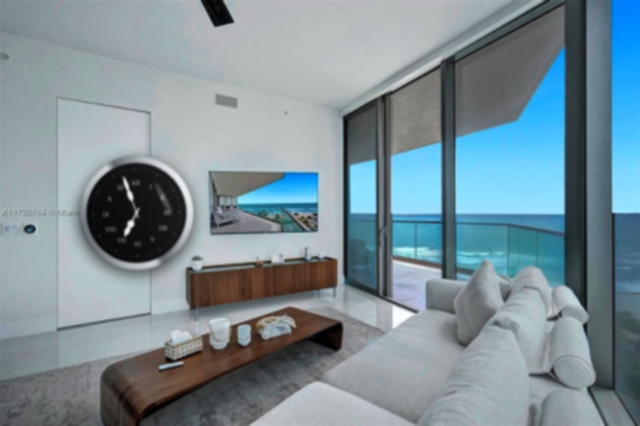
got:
h=6 m=57
